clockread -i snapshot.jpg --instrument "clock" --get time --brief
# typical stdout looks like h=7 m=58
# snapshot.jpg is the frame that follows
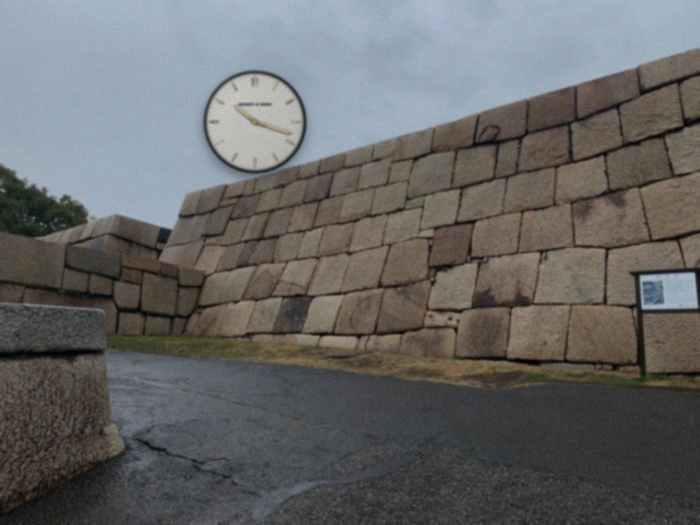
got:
h=10 m=18
